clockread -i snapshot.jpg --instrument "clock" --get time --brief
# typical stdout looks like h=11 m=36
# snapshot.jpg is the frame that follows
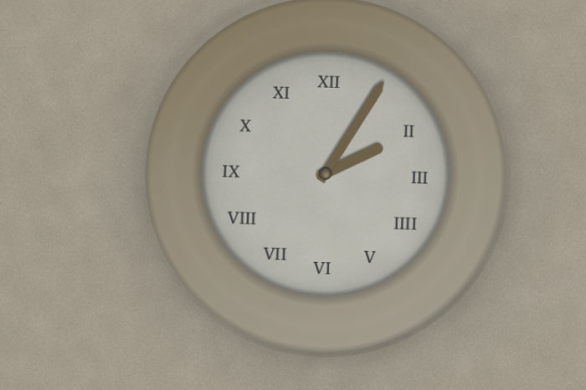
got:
h=2 m=5
